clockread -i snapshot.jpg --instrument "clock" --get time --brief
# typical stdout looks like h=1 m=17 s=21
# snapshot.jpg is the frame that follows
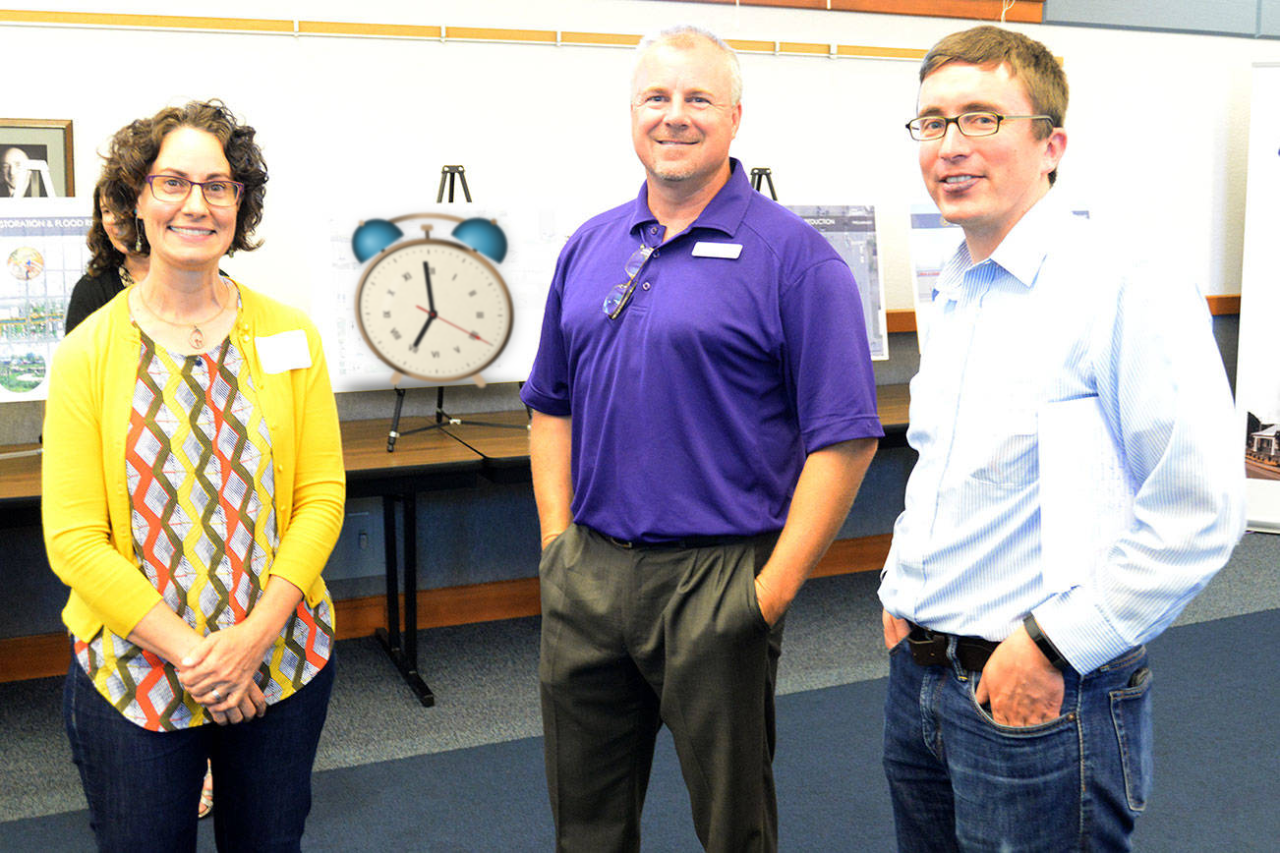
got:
h=6 m=59 s=20
